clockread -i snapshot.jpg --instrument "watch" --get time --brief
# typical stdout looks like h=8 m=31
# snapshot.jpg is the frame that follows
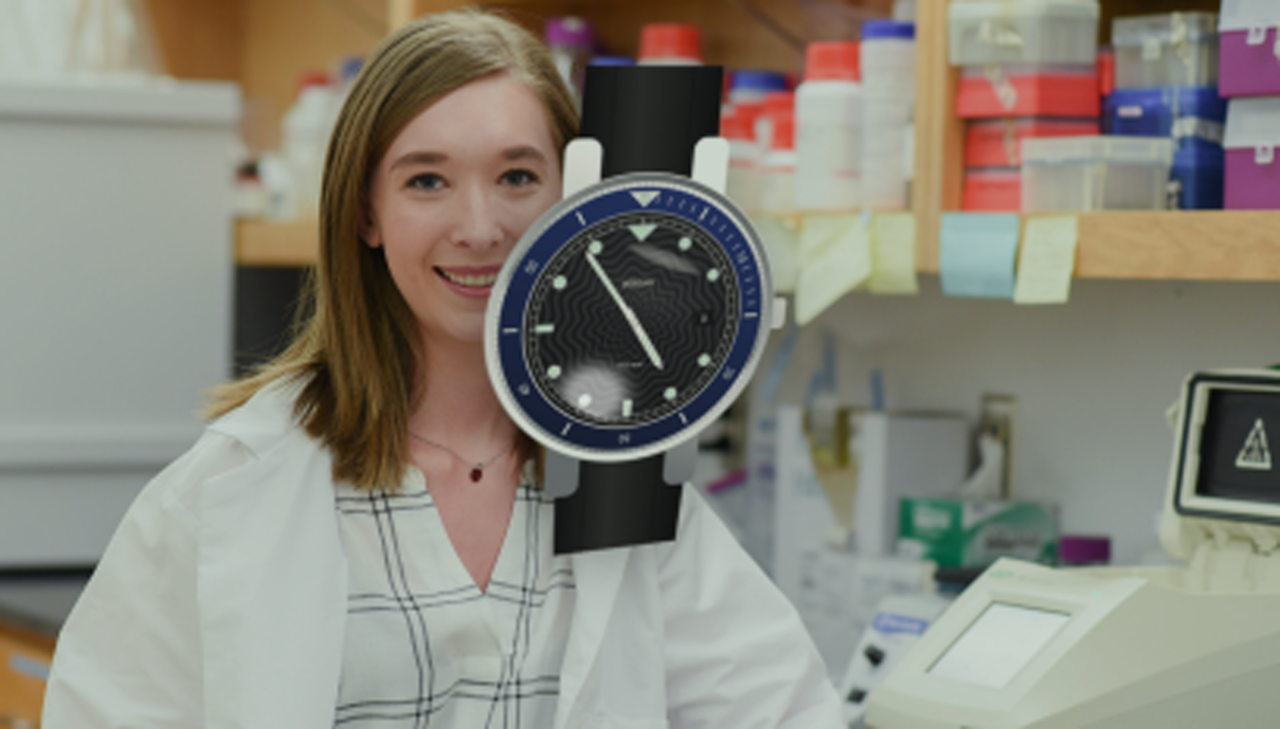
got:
h=4 m=54
